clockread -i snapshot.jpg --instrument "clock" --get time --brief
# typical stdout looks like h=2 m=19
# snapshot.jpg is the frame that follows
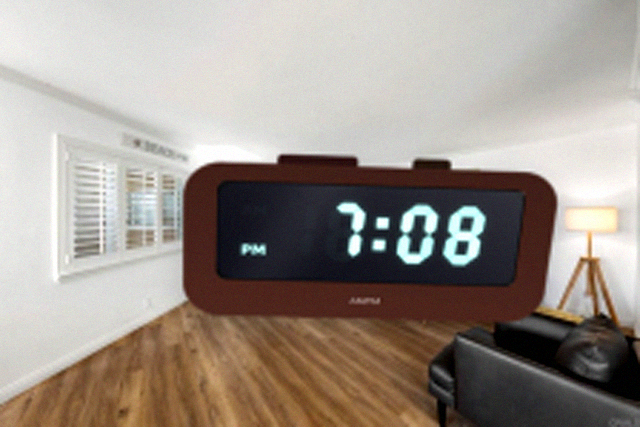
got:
h=7 m=8
